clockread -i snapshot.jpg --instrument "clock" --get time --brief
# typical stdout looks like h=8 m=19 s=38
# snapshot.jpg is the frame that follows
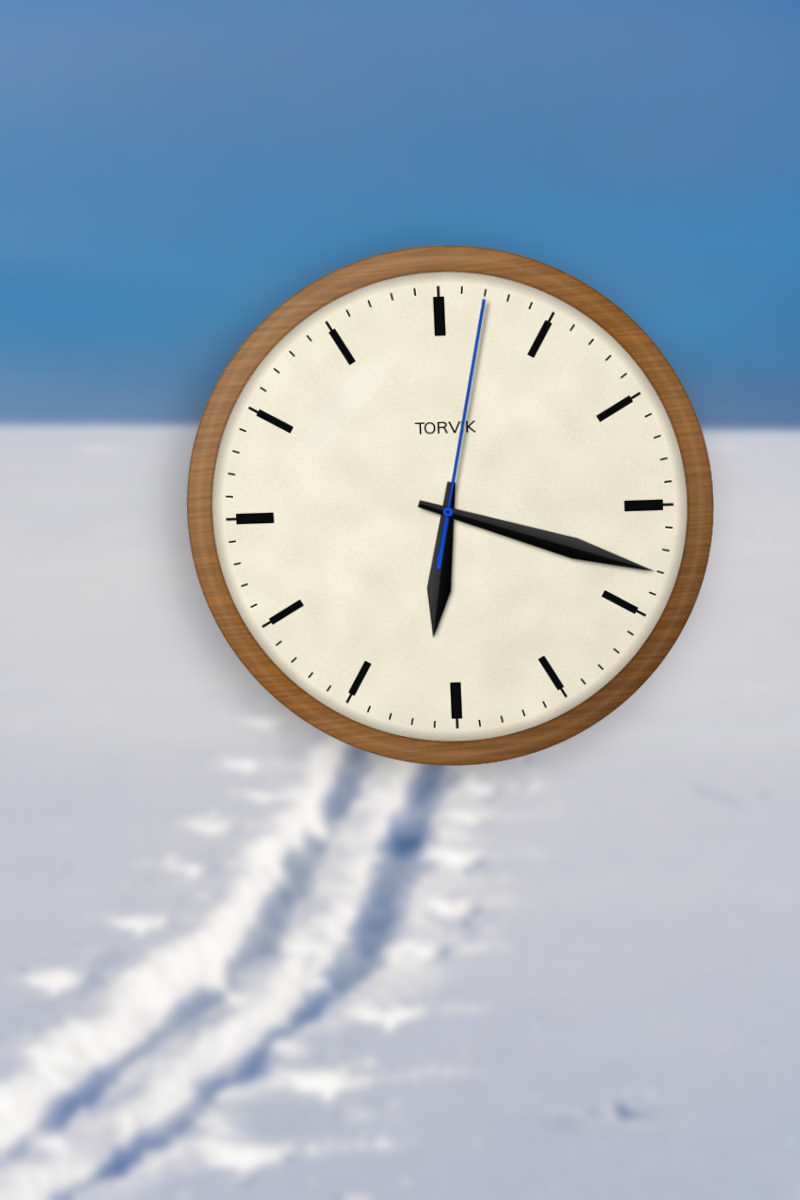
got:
h=6 m=18 s=2
